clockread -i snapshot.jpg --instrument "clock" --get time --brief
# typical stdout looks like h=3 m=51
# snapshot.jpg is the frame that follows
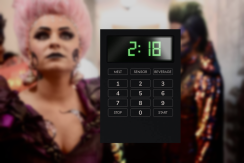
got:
h=2 m=18
